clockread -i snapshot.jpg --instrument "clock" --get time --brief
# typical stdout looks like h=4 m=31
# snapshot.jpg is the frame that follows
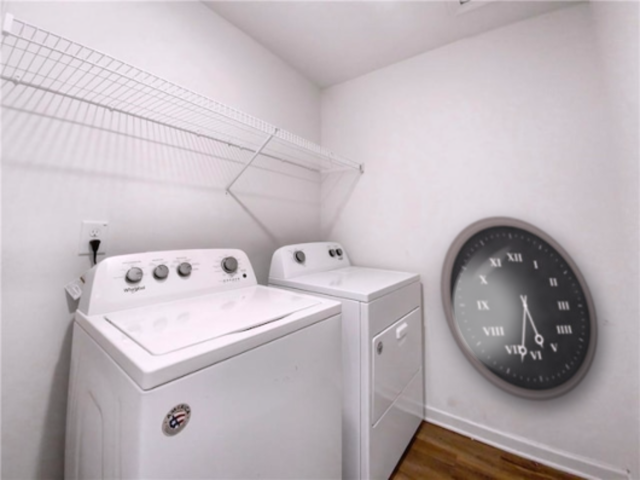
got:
h=5 m=33
